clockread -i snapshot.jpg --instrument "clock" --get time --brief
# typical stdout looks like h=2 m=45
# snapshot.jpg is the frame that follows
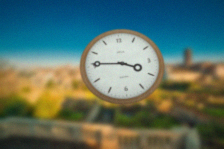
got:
h=3 m=46
